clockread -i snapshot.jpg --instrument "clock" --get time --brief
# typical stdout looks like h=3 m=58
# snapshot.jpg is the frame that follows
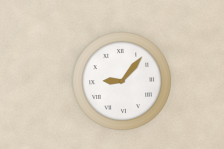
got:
h=9 m=7
